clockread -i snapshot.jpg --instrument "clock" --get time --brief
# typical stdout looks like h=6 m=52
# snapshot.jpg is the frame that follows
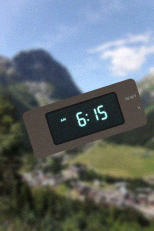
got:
h=6 m=15
